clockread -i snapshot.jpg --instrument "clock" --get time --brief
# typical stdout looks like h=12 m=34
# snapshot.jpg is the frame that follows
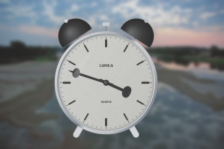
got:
h=3 m=48
